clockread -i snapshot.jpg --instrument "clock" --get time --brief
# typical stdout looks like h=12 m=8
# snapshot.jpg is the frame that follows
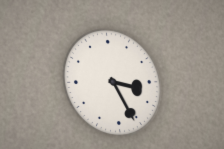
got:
h=3 m=26
